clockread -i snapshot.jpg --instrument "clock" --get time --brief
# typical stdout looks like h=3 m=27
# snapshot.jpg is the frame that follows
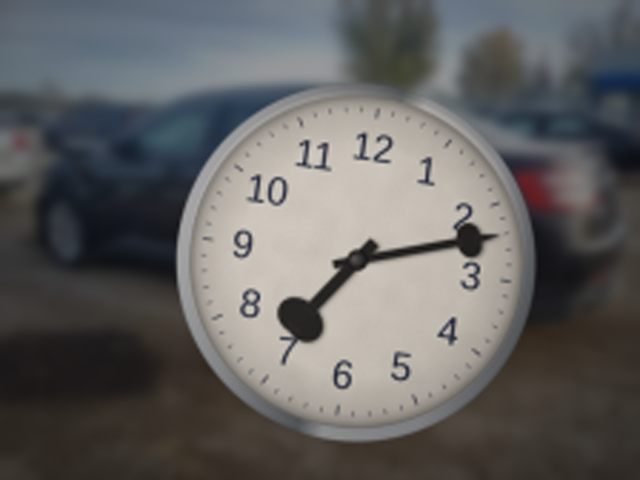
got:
h=7 m=12
